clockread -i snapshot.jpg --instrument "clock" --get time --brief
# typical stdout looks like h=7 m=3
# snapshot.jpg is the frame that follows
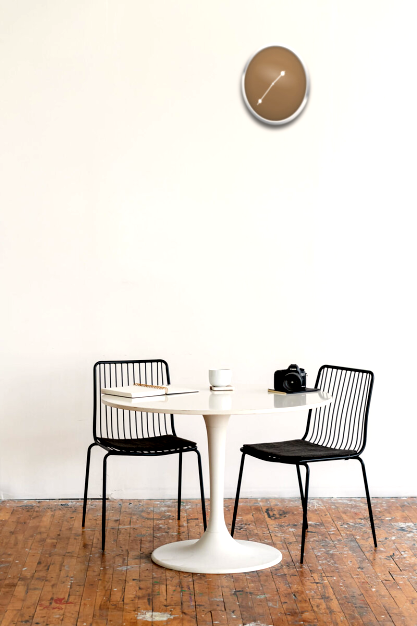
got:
h=1 m=37
